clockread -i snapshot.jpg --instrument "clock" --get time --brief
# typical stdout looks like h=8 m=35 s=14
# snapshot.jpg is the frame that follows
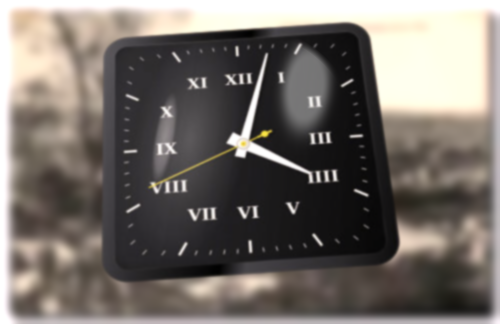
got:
h=4 m=2 s=41
